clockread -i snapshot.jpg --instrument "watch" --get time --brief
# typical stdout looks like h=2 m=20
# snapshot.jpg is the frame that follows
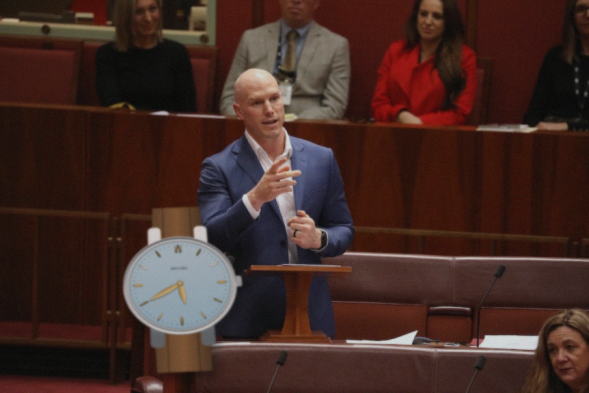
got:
h=5 m=40
